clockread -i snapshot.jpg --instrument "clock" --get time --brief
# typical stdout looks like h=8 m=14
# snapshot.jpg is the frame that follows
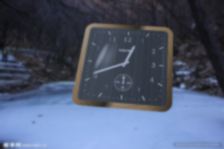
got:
h=12 m=41
